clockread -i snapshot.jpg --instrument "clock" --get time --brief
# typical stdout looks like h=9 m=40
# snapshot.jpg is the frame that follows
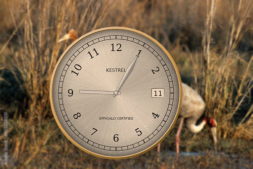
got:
h=9 m=5
